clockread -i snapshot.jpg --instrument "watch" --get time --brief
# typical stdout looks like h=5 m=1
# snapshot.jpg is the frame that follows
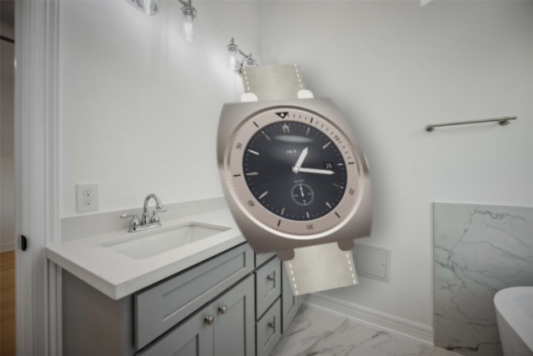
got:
h=1 m=17
